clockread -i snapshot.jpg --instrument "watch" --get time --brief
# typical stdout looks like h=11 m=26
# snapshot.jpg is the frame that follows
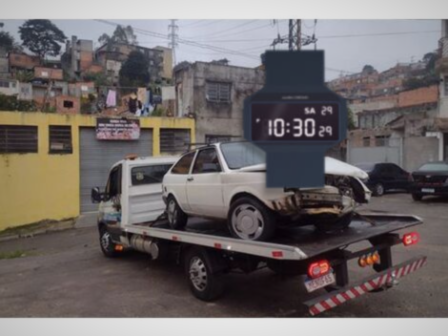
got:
h=10 m=30
